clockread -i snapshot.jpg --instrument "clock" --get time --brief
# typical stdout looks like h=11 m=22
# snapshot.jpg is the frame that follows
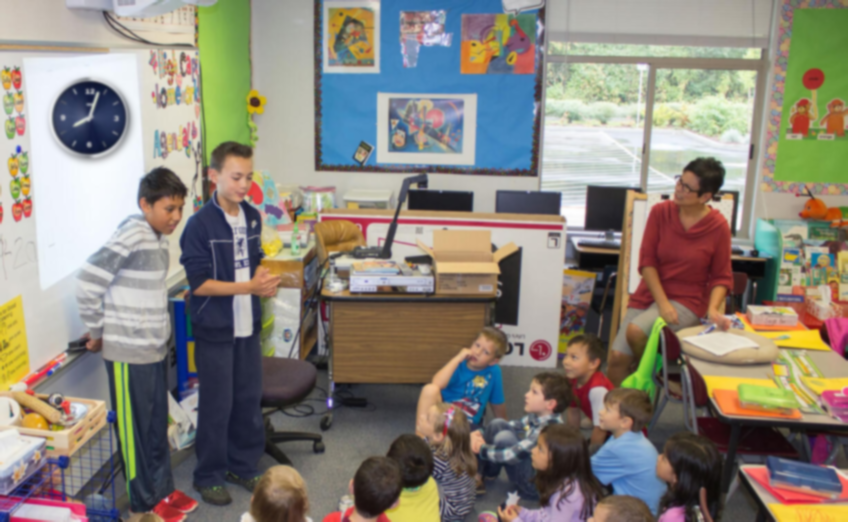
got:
h=8 m=3
